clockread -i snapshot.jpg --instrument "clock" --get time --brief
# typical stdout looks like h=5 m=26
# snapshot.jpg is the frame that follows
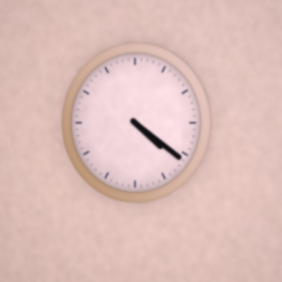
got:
h=4 m=21
